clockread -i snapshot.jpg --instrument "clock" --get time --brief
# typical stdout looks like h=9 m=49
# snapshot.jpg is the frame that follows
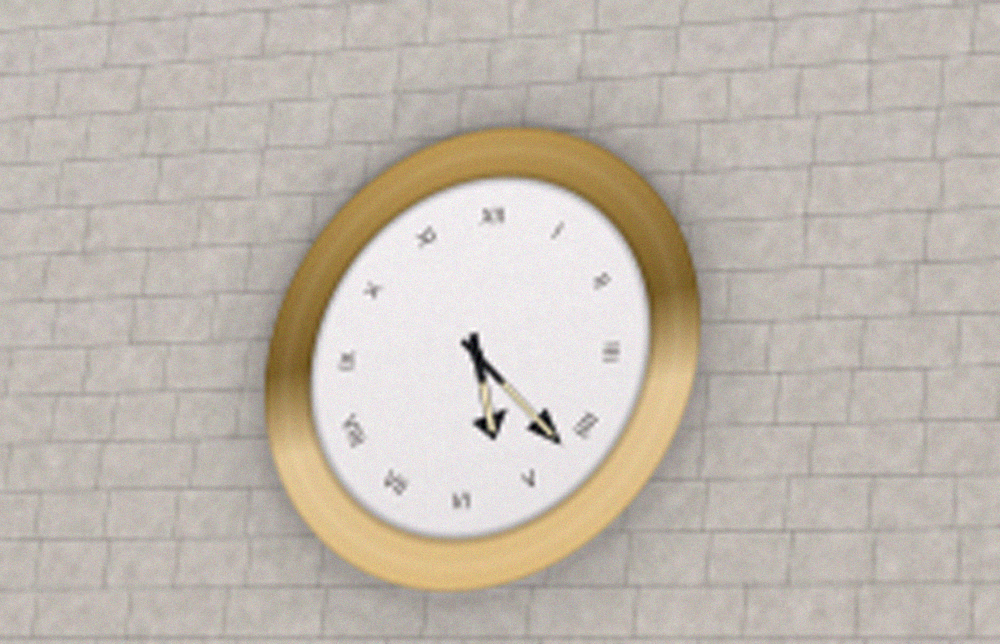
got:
h=5 m=22
